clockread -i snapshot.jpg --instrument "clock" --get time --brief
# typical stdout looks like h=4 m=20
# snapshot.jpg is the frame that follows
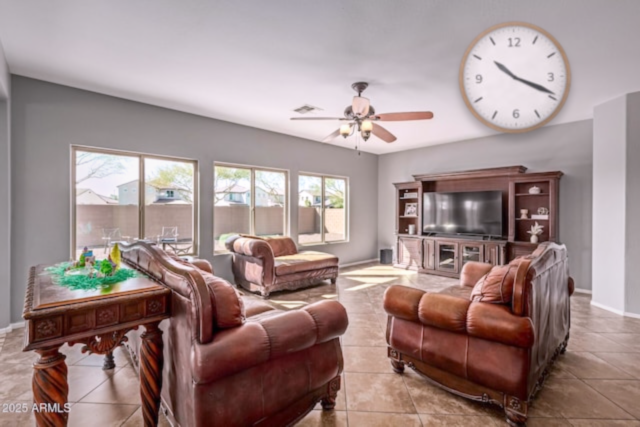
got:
h=10 m=19
